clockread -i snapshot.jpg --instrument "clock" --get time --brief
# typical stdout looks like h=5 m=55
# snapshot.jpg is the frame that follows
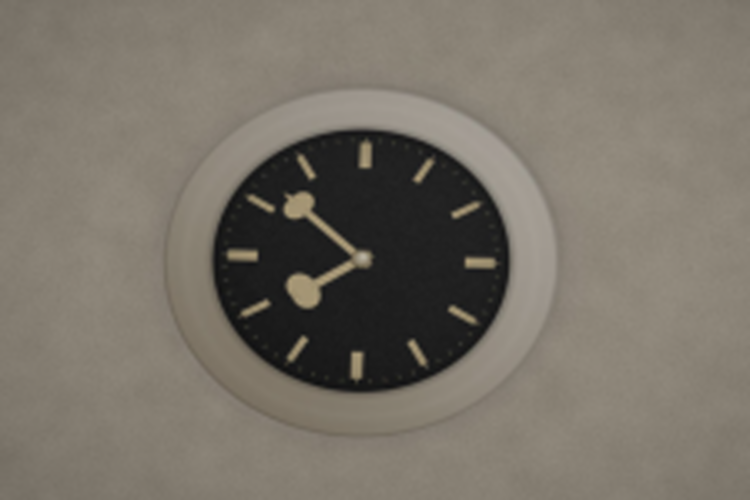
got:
h=7 m=52
